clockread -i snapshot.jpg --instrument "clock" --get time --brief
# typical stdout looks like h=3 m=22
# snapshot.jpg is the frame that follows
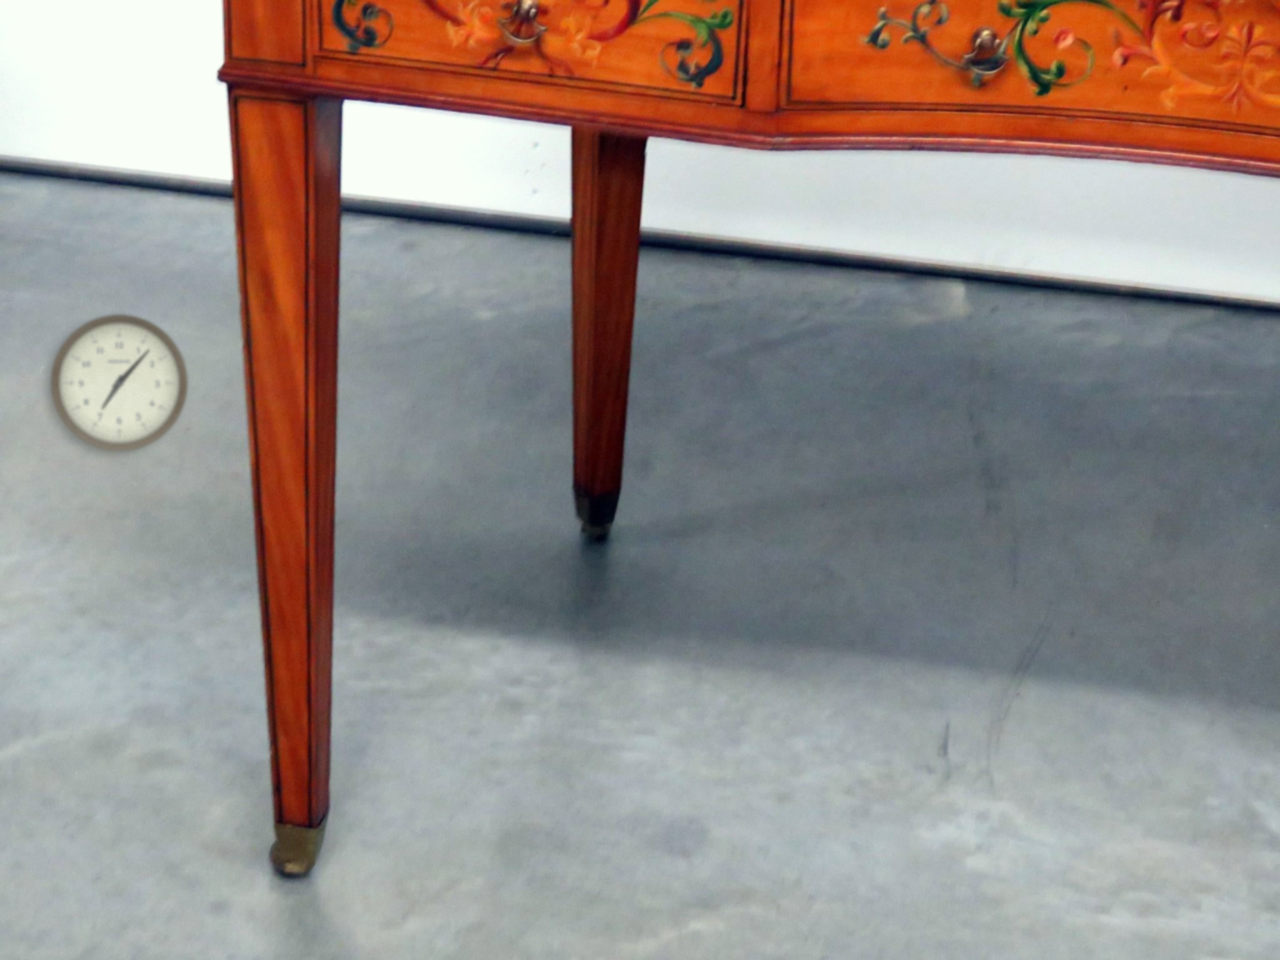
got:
h=7 m=7
